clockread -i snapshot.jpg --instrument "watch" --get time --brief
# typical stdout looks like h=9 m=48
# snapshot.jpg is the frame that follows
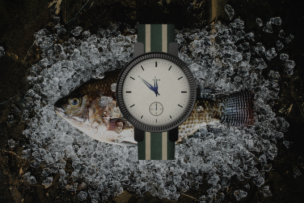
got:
h=11 m=52
